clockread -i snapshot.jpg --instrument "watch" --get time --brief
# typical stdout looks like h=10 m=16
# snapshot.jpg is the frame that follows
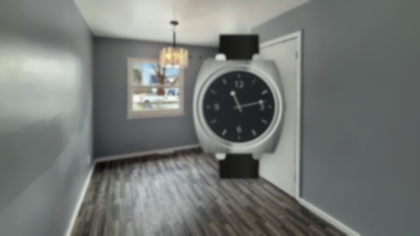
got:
h=11 m=13
